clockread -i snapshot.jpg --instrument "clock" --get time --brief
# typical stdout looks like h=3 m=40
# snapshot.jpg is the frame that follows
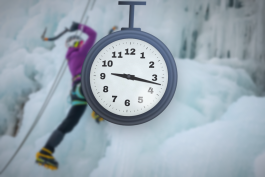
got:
h=9 m=17
